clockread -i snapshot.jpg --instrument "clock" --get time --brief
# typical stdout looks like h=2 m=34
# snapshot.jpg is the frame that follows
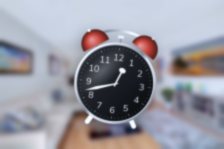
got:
h=12 m=42
